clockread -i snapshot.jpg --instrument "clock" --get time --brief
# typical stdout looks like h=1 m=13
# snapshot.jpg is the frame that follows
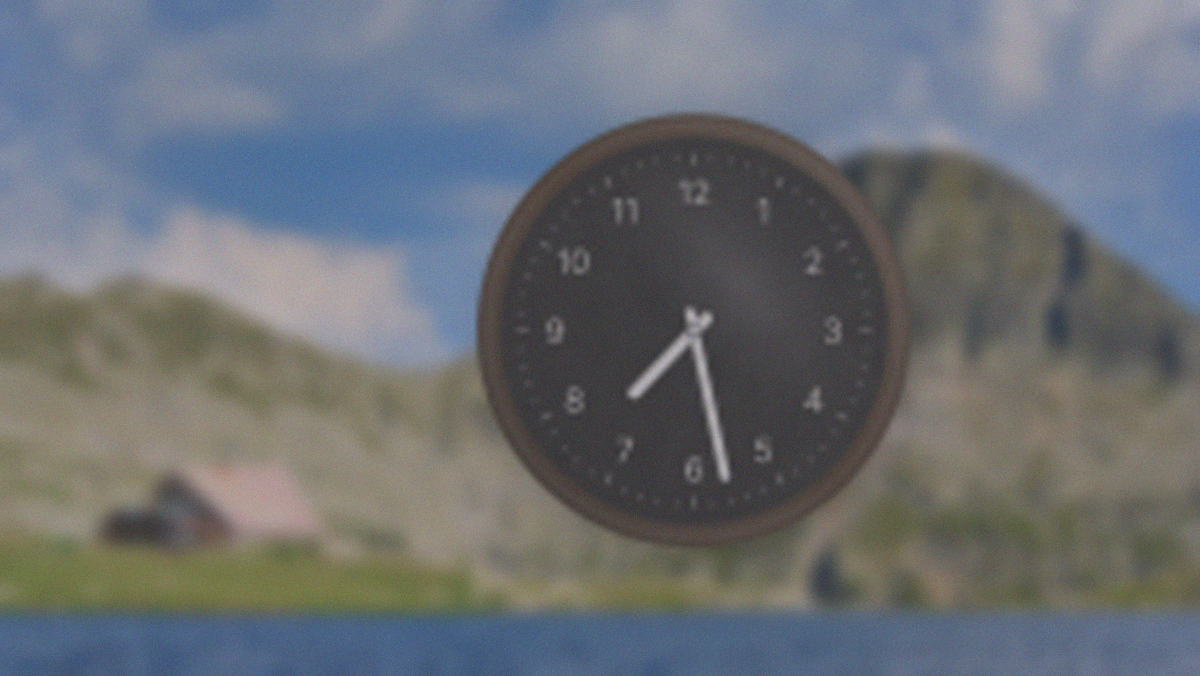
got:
h=7 m=28
